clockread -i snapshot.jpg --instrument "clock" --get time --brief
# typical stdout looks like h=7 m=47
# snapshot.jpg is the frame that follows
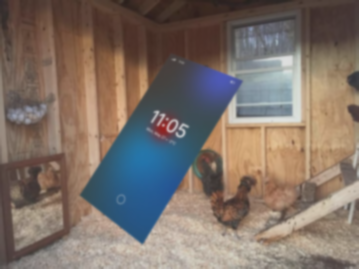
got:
h=11 m=5
